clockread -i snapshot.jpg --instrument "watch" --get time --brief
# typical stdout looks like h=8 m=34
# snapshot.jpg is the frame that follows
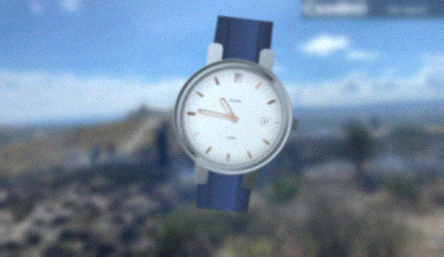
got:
h=10 m=46
